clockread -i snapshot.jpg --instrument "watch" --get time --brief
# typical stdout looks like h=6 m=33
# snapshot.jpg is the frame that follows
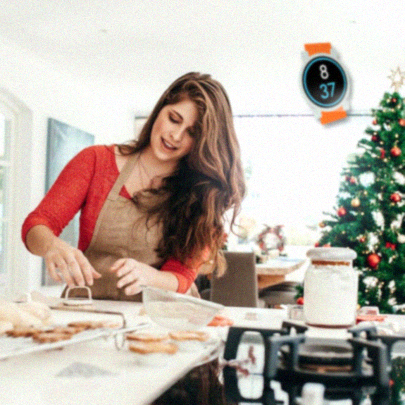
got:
h=8 m=37
